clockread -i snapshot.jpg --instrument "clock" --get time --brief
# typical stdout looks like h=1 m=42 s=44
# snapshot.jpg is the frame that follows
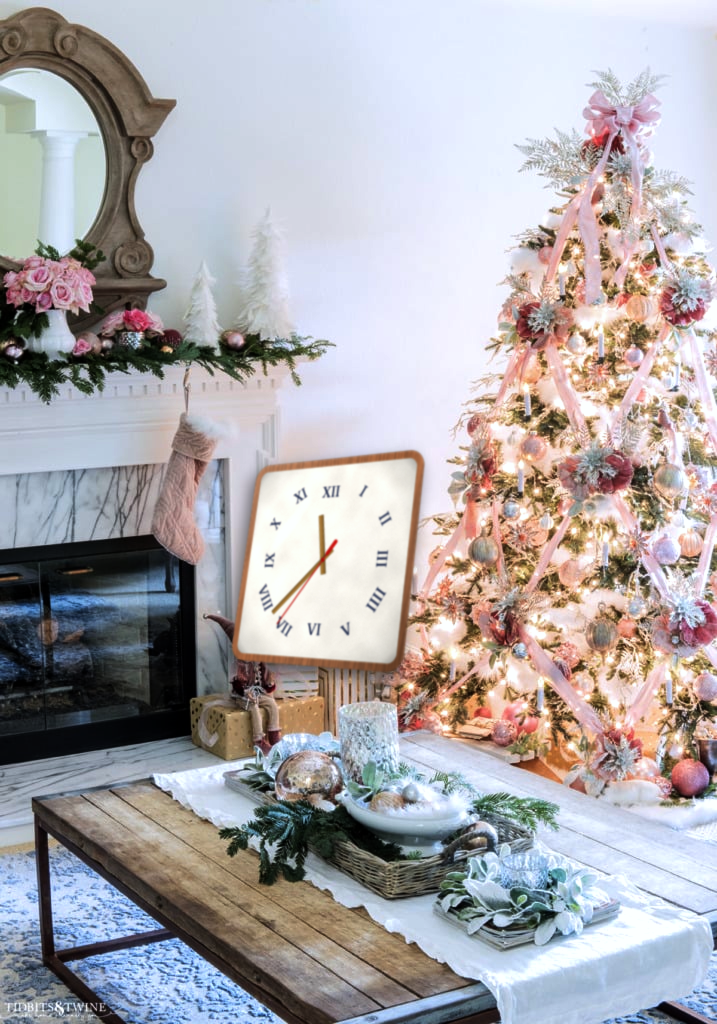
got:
h=11 m=37 s=36
